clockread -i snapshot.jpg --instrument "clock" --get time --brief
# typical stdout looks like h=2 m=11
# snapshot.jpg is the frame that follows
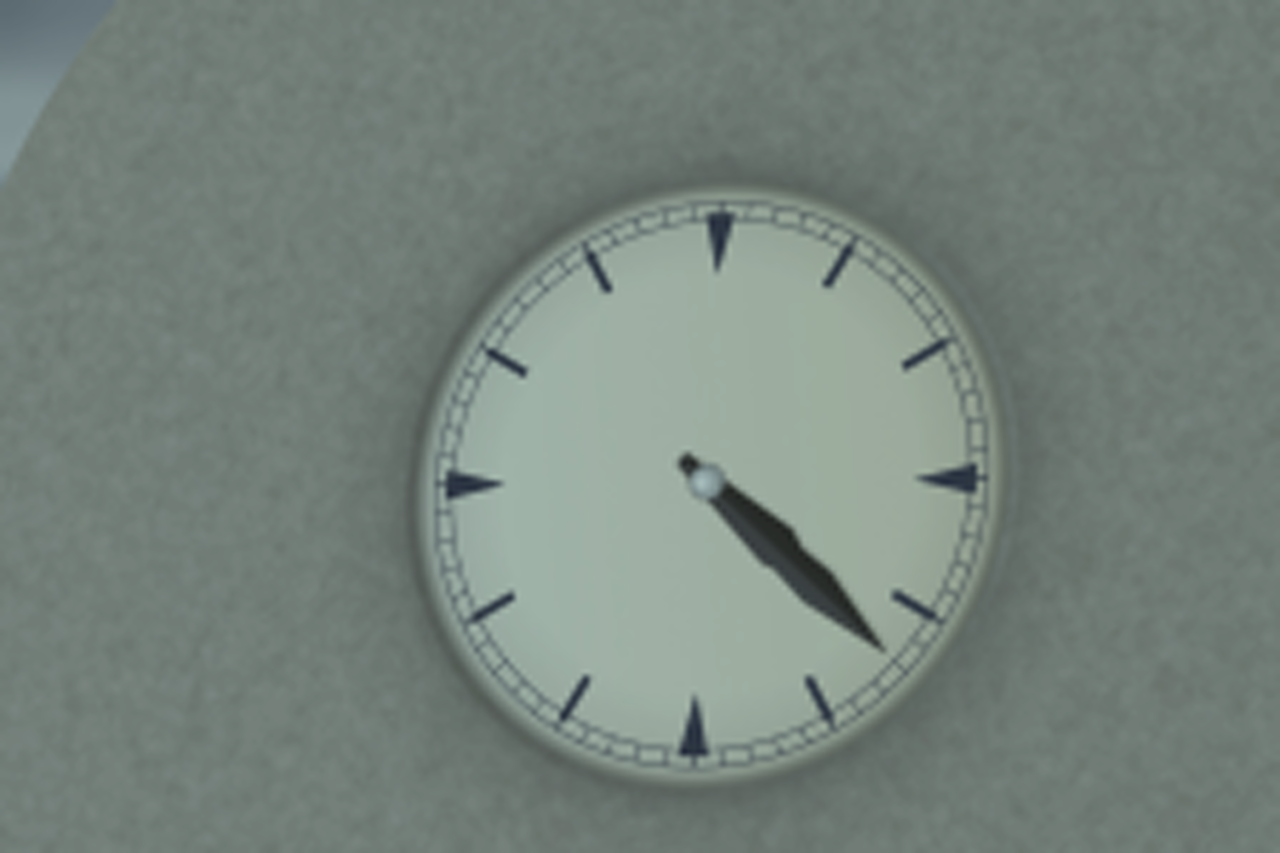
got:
h=4 m=22
